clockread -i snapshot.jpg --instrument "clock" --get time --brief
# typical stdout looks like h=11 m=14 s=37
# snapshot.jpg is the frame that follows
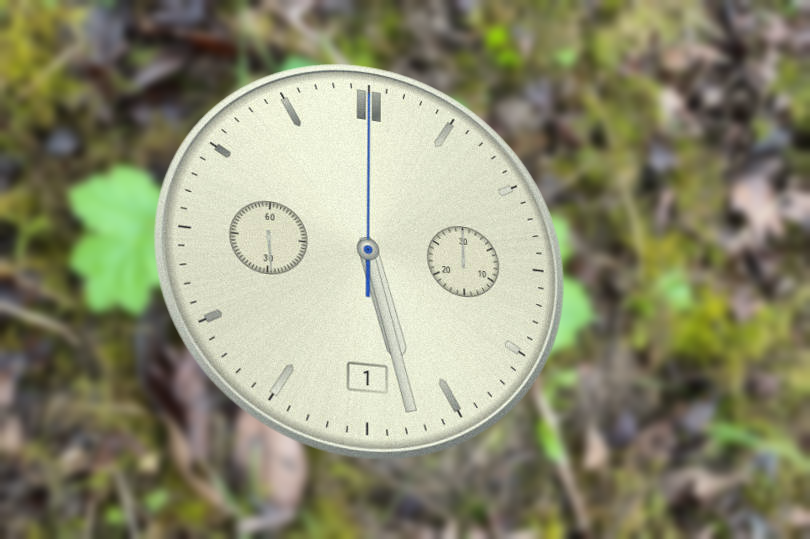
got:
h=5 m=27 s=29
